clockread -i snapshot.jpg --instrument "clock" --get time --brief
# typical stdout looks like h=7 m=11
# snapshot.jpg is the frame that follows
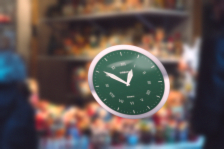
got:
h=12 m=51
